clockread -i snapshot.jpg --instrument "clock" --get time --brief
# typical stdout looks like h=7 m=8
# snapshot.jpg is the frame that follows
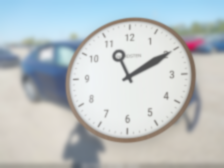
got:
h=11 m=10
